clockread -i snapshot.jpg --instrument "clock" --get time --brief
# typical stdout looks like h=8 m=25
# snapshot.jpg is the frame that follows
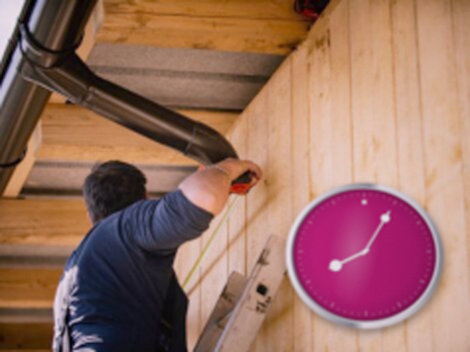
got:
h=8 m=5
